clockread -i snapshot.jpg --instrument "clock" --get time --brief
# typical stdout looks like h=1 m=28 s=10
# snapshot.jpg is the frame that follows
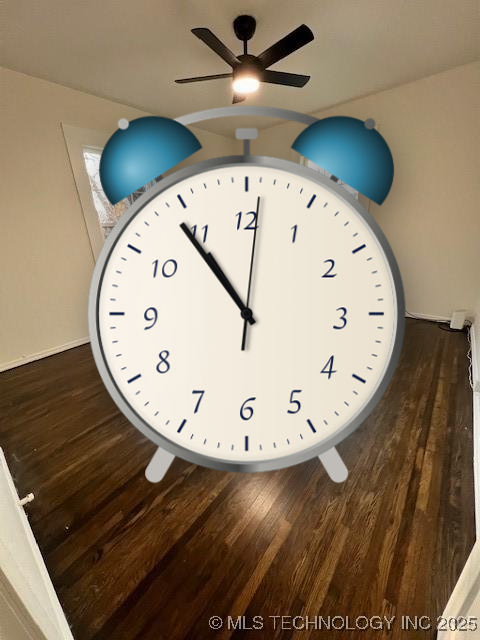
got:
h=10 m=54 s=1
